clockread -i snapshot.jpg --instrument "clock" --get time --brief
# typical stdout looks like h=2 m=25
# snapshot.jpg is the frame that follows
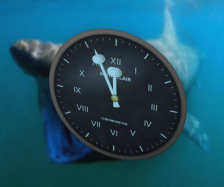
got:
h=11 m=56
